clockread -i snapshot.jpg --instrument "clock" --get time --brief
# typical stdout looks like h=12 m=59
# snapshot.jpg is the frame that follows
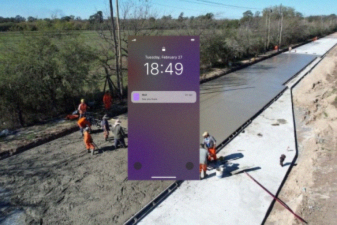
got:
h=18 m=49
